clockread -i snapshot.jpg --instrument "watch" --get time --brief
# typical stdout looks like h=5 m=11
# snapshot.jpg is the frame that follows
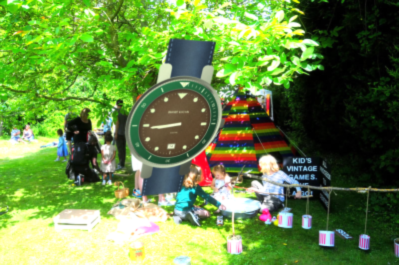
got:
h=8 m=44
